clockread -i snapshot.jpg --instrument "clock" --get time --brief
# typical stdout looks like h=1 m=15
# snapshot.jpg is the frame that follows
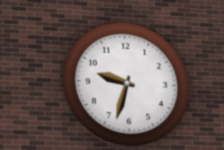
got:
h=9 m=33
